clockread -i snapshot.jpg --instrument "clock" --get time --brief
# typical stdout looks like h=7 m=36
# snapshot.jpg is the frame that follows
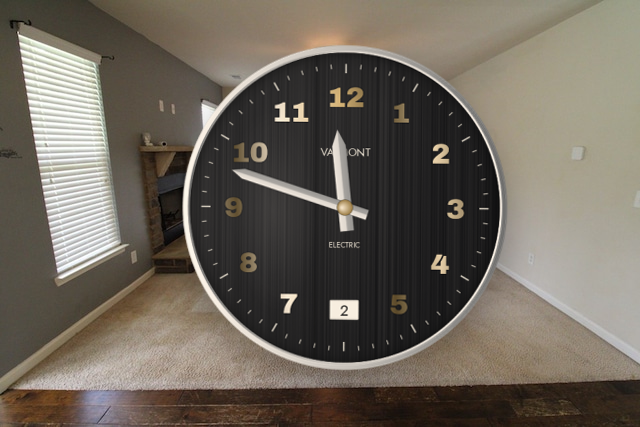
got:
h=11 m=48
